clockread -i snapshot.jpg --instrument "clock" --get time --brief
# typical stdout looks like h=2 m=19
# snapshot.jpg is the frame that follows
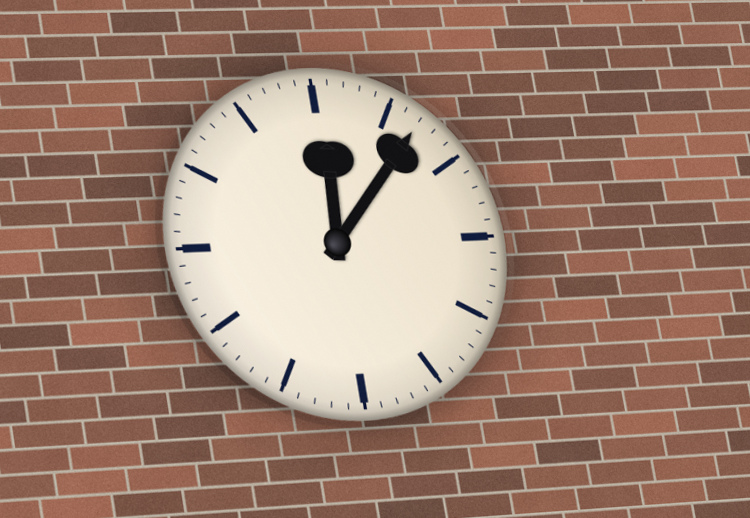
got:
h=12 m=7
